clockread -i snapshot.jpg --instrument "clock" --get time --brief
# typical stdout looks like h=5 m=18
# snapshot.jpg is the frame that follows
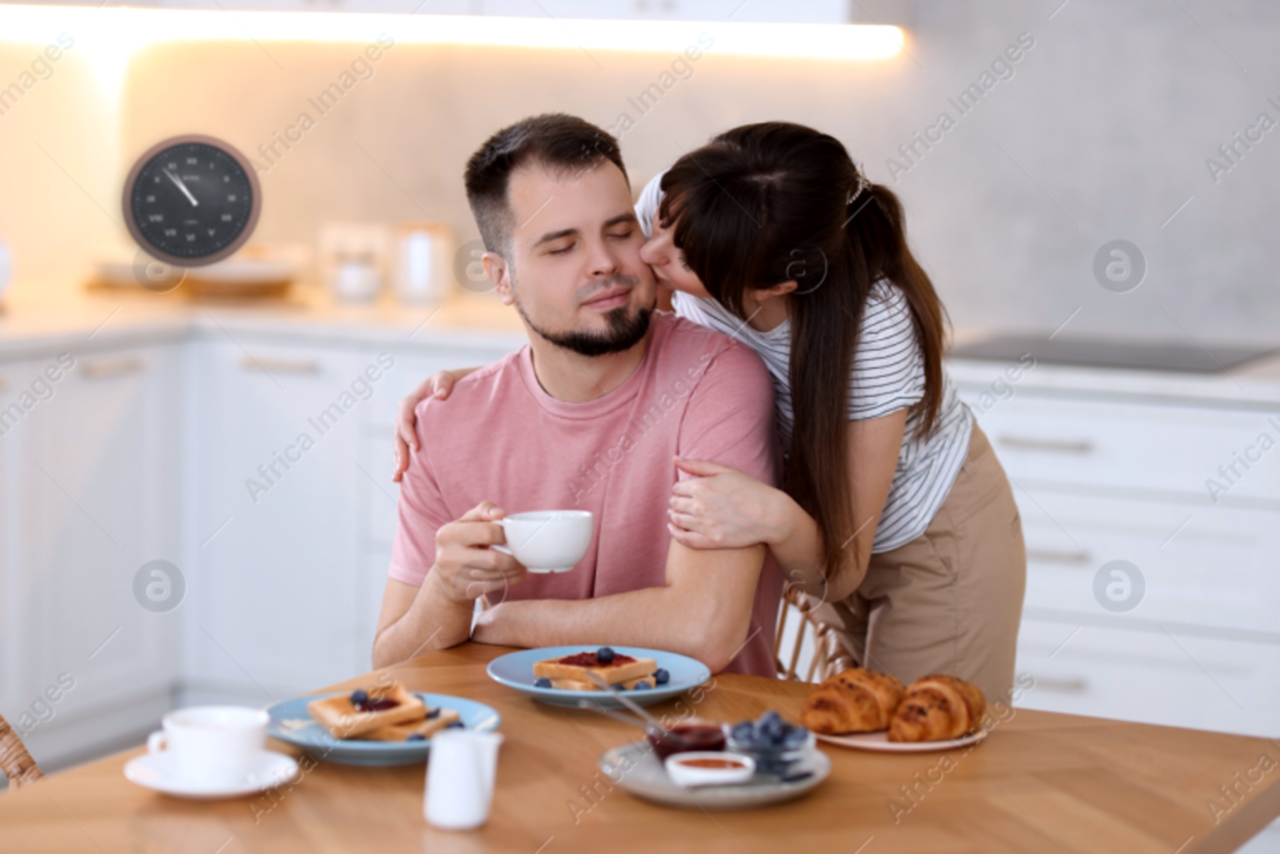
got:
h=10 m=53
